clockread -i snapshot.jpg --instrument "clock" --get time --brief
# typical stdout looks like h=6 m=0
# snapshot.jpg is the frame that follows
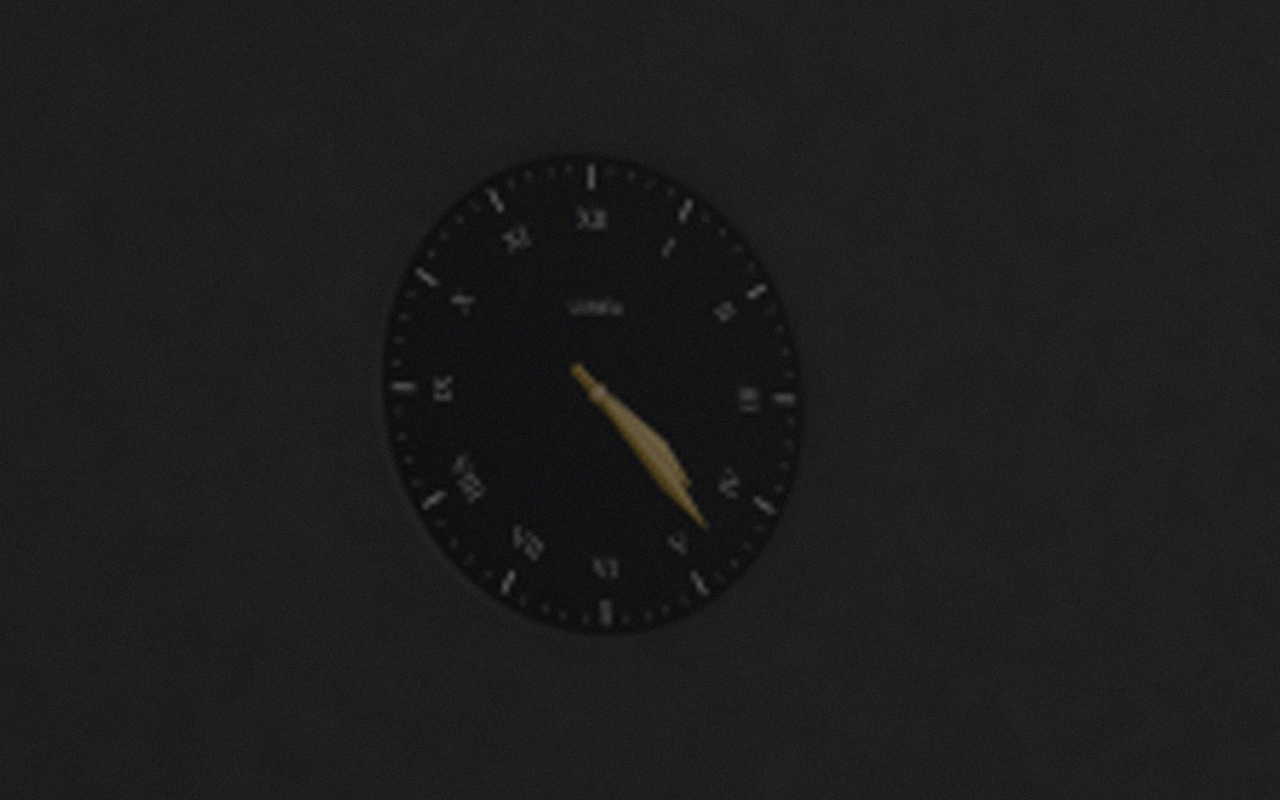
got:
h=4 m=23
